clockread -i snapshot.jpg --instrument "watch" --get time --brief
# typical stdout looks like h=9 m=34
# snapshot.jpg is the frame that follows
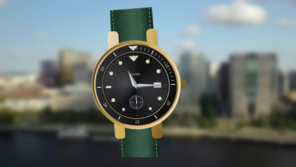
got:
h=11 m=15
